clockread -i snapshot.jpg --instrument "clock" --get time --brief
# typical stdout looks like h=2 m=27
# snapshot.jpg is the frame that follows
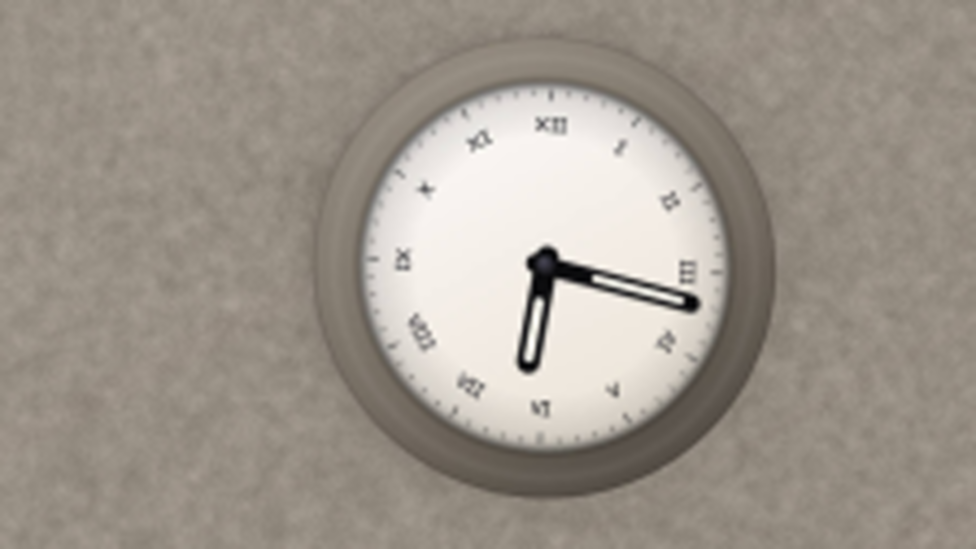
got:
h=6 m=17
